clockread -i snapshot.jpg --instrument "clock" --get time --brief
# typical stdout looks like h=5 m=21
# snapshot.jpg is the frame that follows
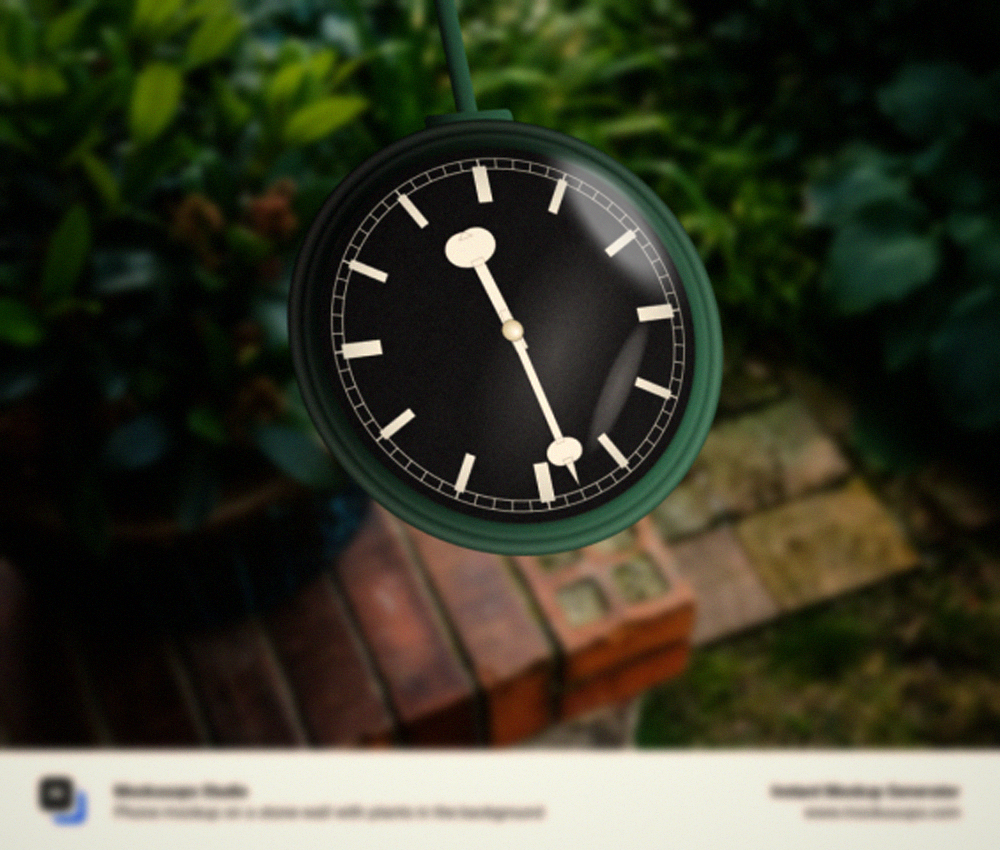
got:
h=11 m=28
